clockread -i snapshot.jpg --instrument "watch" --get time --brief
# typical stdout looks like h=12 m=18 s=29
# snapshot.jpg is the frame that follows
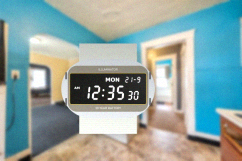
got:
h=12 m=35 s=30
